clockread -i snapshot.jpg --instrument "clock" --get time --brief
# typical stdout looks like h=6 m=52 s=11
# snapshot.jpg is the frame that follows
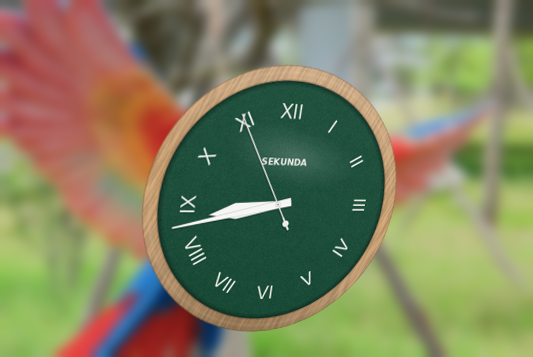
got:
h=8 m=42 s=55
